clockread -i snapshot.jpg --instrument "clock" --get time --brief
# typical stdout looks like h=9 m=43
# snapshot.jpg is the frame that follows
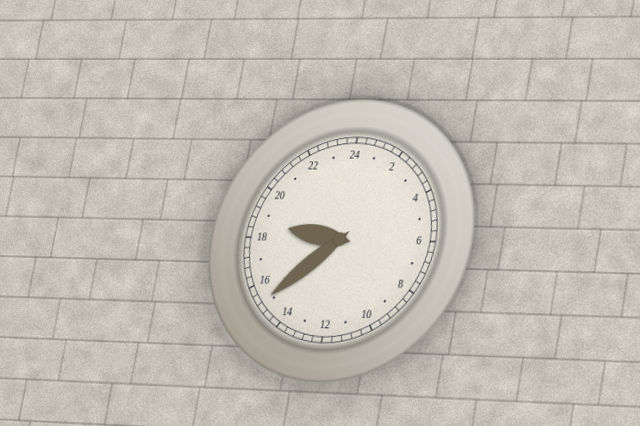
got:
h=18 m=38
